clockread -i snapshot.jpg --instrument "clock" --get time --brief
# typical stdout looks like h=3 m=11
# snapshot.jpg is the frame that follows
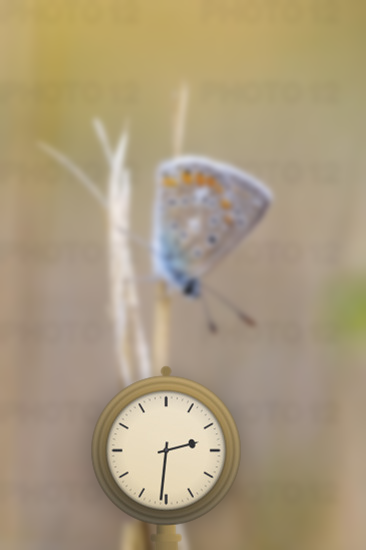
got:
h=2 m=31
